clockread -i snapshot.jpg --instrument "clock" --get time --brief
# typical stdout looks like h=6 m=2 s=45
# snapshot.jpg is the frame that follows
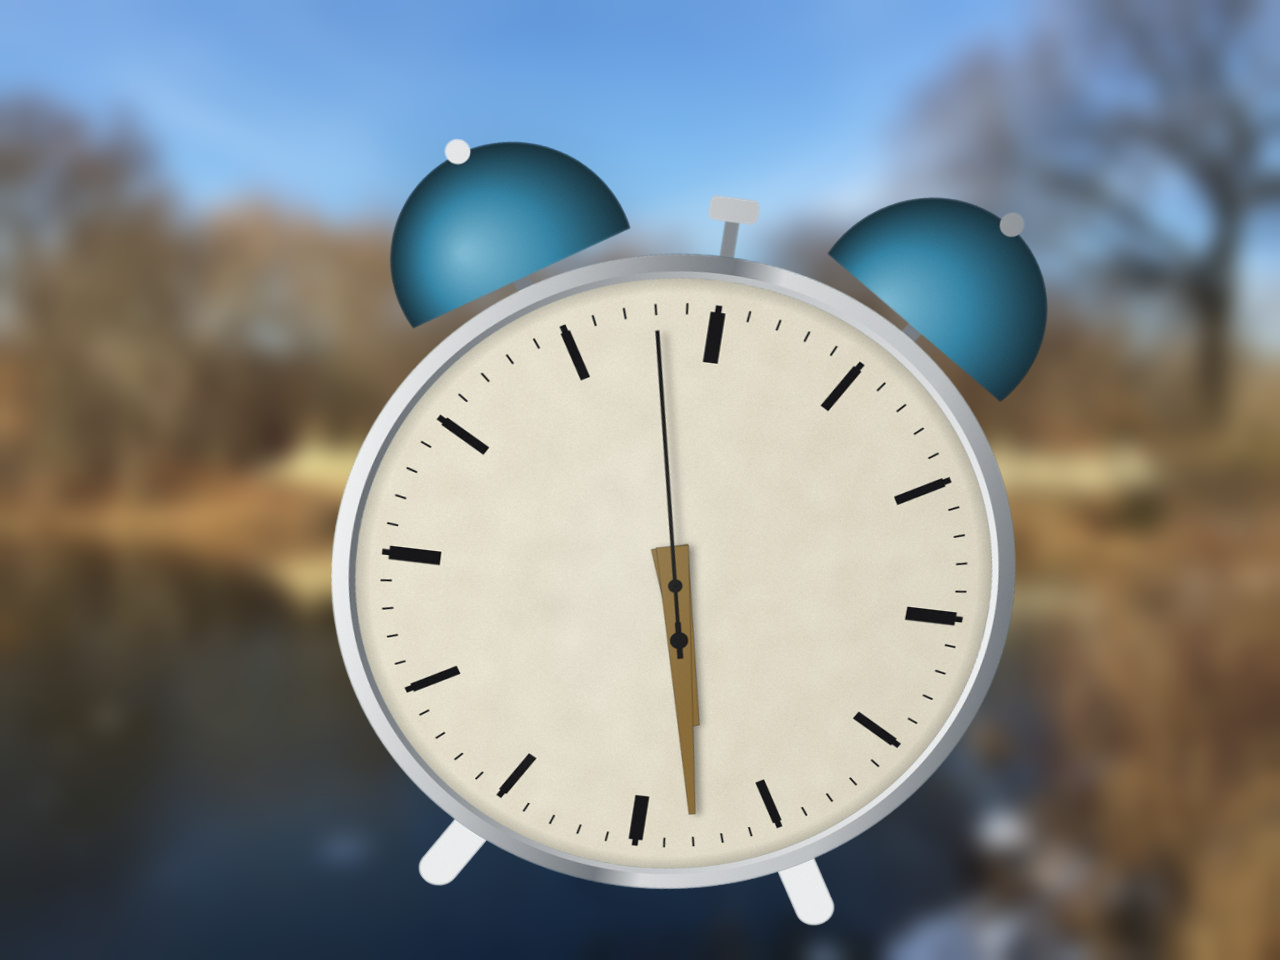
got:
h=5 m=27 s=58
